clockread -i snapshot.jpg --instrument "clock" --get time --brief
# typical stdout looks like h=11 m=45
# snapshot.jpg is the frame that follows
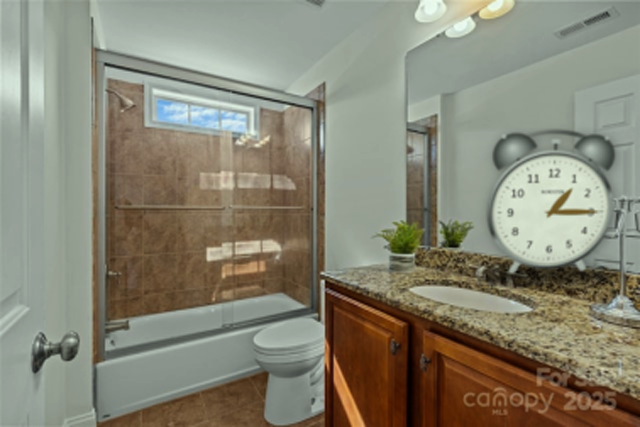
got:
h=1 m=15
